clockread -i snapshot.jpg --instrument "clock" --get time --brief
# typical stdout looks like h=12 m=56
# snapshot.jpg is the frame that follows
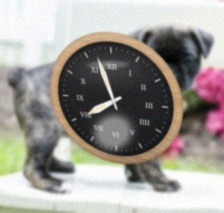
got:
h=7 m=57
